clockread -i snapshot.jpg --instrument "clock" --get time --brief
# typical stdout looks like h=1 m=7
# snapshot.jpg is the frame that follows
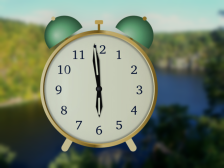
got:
h=5 m=59
